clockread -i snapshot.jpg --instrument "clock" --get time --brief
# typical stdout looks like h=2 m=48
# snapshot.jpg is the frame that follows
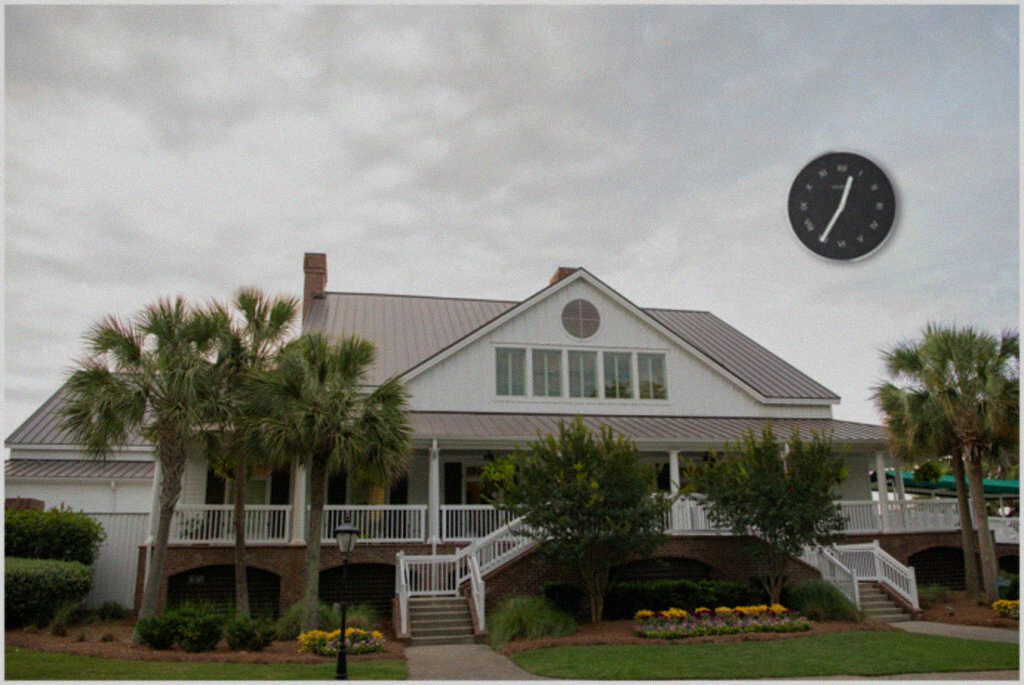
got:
h=12 m=35
